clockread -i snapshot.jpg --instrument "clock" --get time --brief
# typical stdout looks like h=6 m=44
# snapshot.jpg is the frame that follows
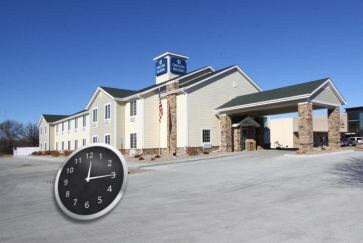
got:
h=12 m=15
